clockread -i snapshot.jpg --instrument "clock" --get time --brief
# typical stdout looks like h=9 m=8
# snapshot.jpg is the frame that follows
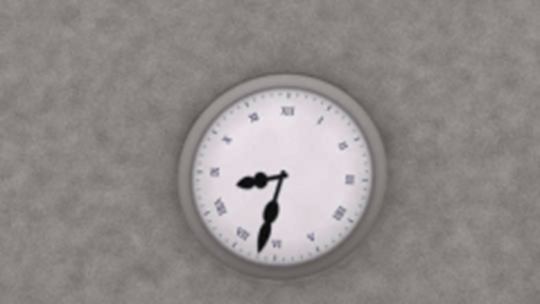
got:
h=8 m=32
